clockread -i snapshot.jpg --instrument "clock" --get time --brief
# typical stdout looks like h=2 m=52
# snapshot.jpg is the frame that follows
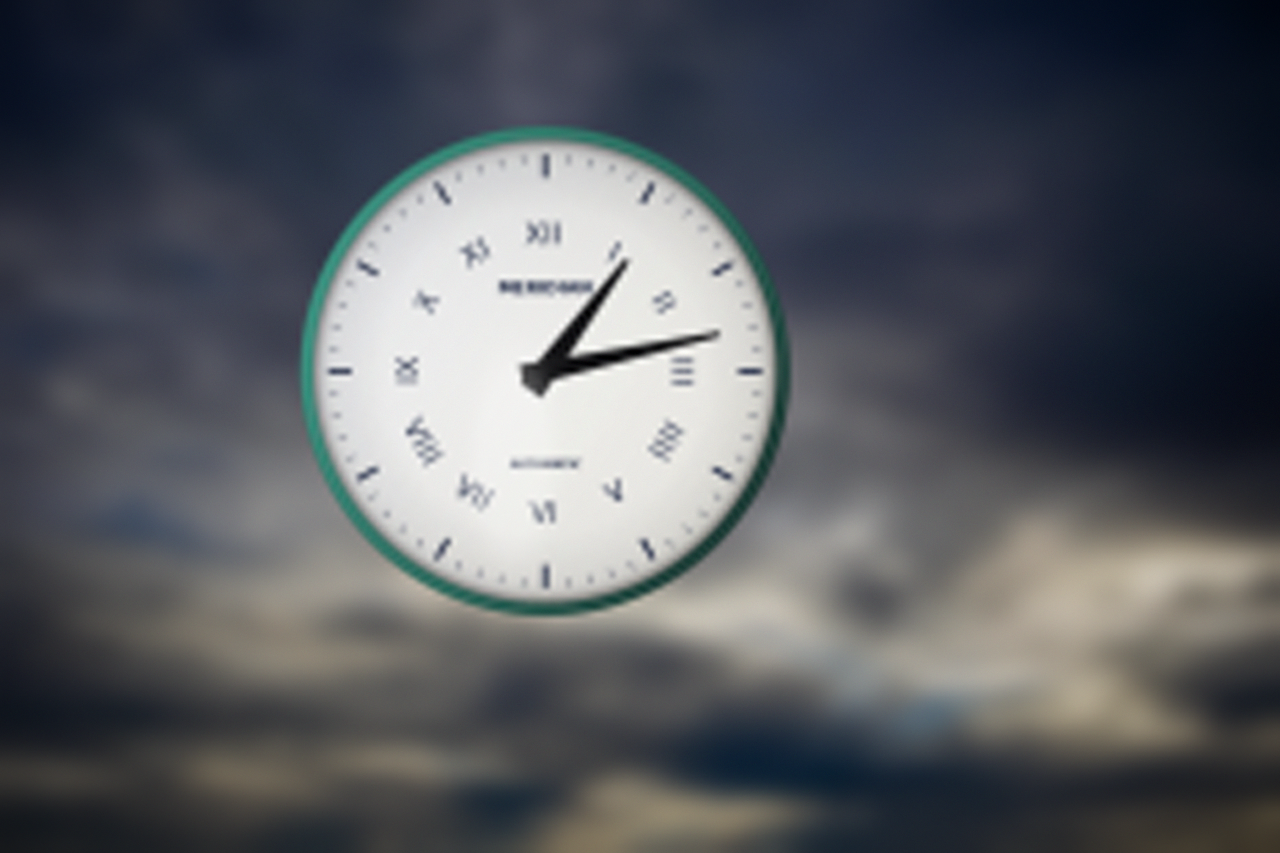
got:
h=1 m=13
